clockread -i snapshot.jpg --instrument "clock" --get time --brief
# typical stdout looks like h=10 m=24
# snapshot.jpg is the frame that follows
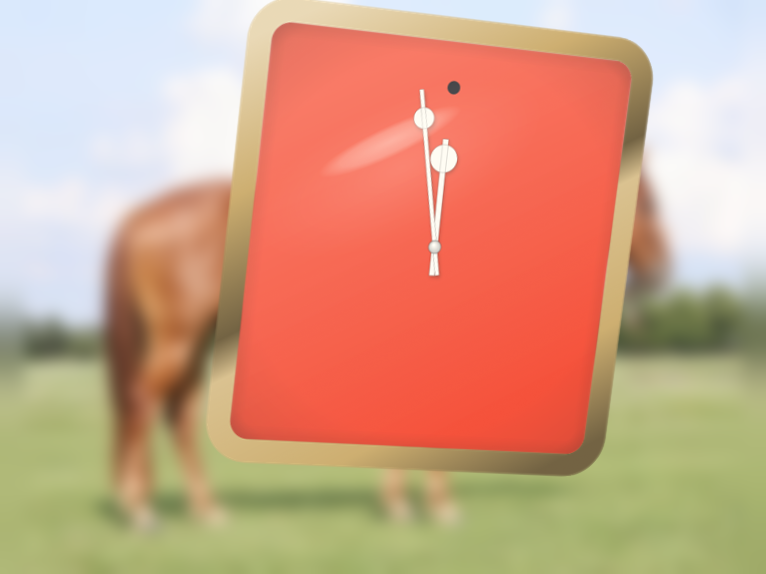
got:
h=11 m=58
